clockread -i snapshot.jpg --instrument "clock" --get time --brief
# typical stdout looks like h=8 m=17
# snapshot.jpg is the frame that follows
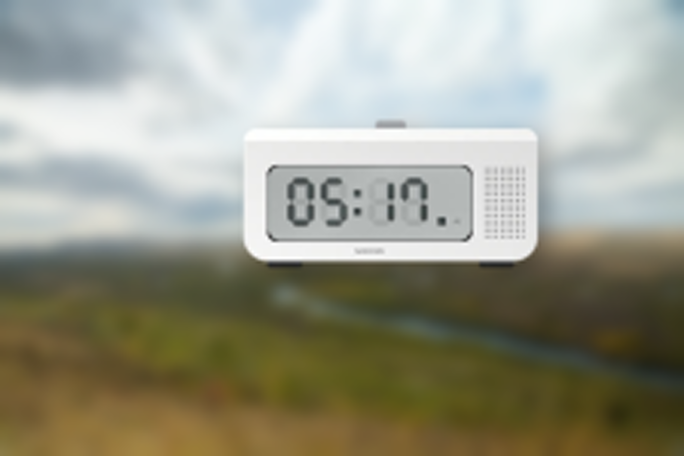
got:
h=5 m=17
